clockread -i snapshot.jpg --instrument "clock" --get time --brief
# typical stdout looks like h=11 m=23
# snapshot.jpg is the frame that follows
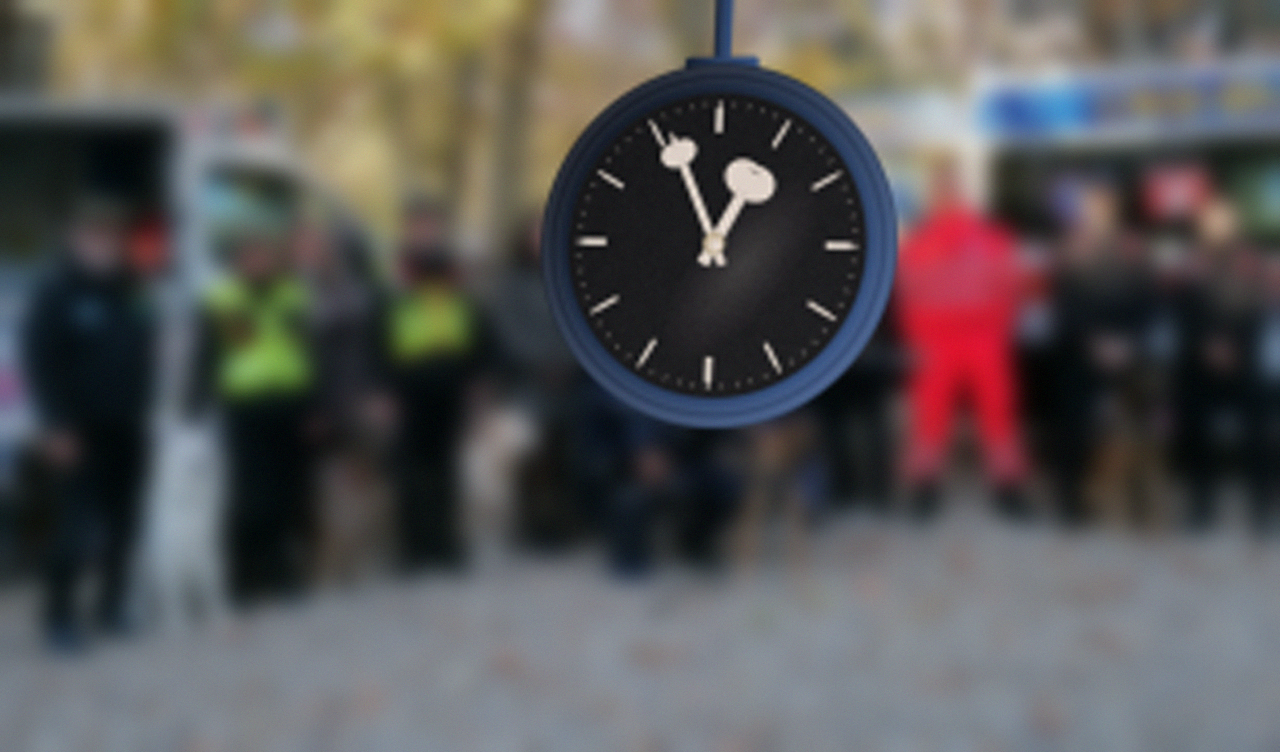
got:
h=12 m=56
